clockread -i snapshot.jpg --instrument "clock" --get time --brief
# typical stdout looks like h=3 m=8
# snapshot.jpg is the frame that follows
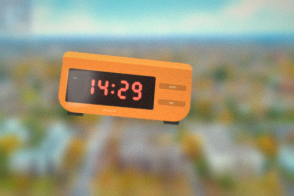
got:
h=14 m=29
